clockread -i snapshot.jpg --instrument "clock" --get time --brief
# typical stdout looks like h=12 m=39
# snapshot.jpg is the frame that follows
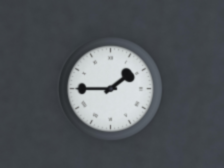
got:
h=1 m=45
